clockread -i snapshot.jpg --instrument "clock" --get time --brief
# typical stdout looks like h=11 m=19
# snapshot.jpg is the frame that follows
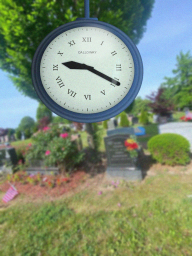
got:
h=9 m=20
